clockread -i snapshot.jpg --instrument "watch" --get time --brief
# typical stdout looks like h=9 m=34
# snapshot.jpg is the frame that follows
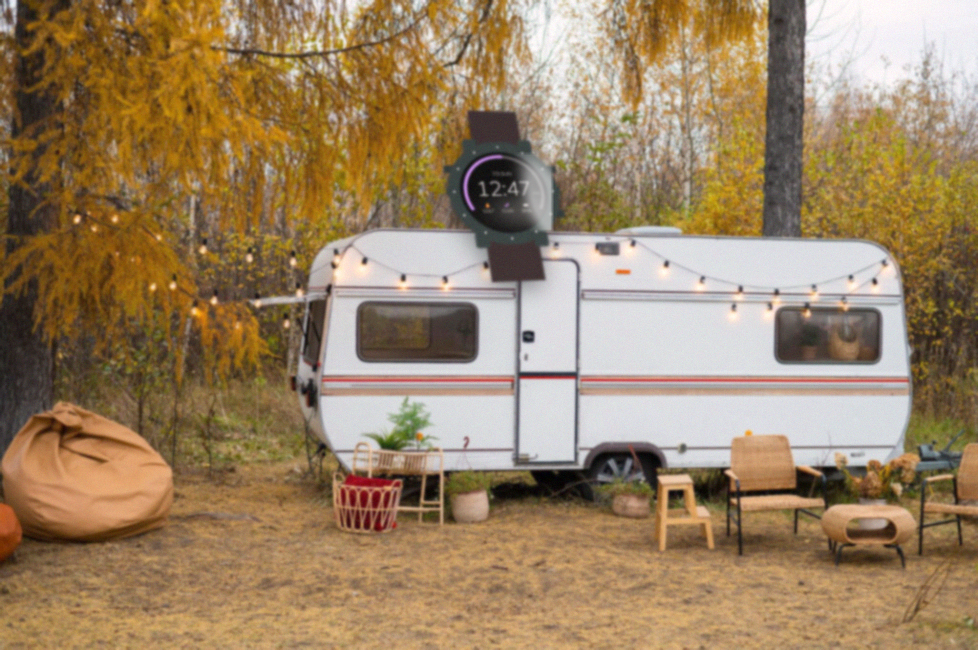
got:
h=12 m=47
